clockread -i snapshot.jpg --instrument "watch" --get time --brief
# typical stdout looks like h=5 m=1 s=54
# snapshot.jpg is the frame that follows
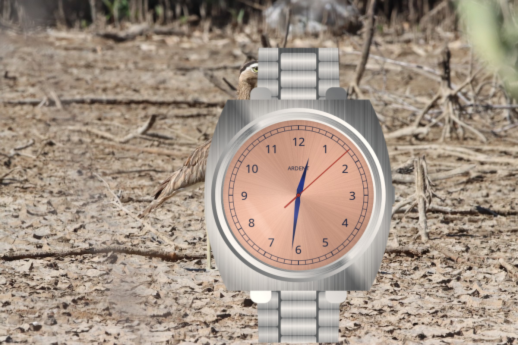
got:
h=12 m=31 s=8
